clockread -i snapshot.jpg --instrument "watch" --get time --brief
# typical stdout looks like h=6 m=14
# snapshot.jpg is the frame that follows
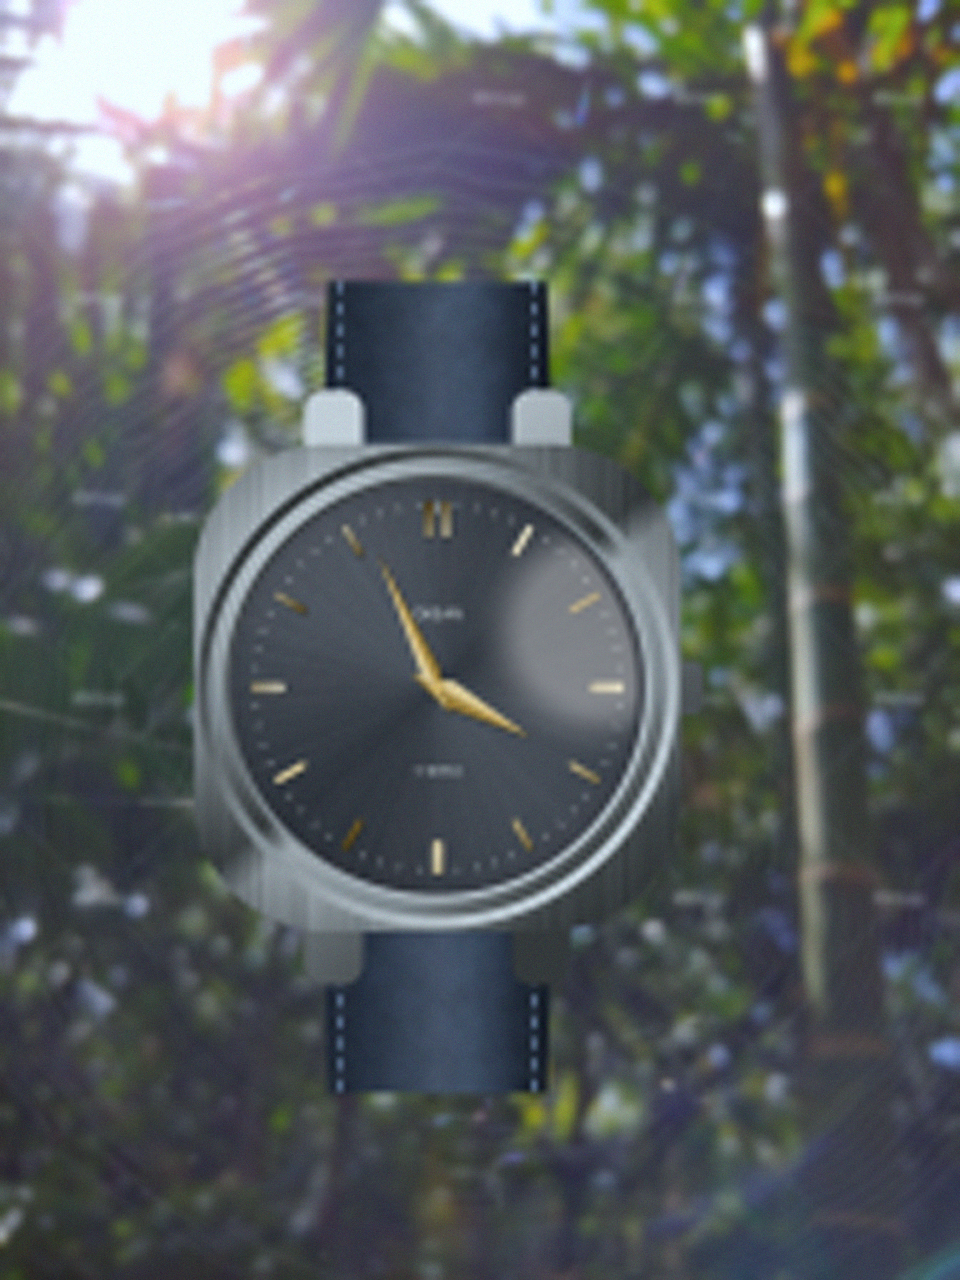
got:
h=3 m=56
